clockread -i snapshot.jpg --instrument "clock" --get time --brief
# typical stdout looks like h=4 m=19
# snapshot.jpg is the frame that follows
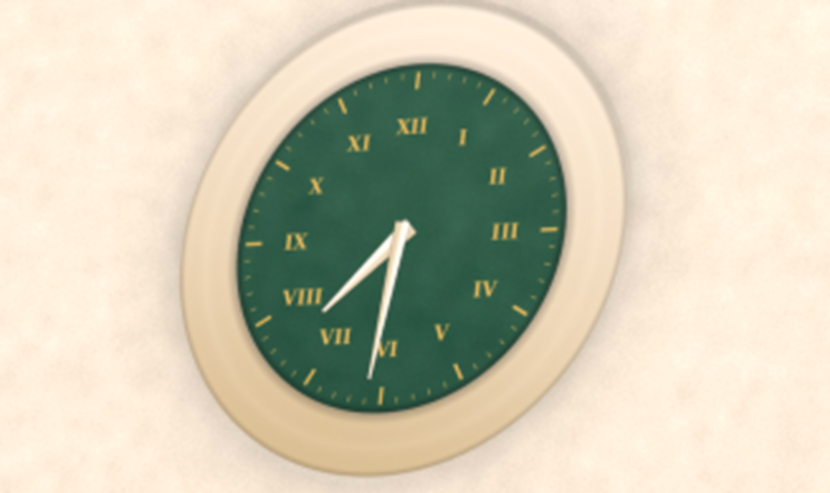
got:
h=7 m=31
